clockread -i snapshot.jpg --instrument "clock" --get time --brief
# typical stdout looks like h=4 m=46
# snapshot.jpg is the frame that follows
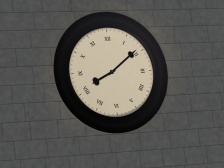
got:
h=8 m=9
